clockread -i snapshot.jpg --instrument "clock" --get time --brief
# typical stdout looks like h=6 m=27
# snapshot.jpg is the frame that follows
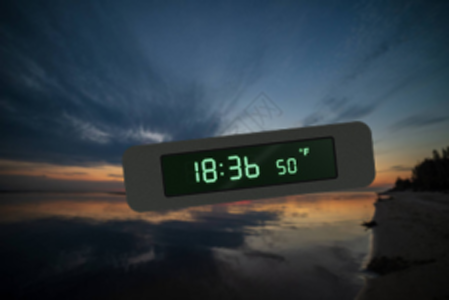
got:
h=18 m=36
